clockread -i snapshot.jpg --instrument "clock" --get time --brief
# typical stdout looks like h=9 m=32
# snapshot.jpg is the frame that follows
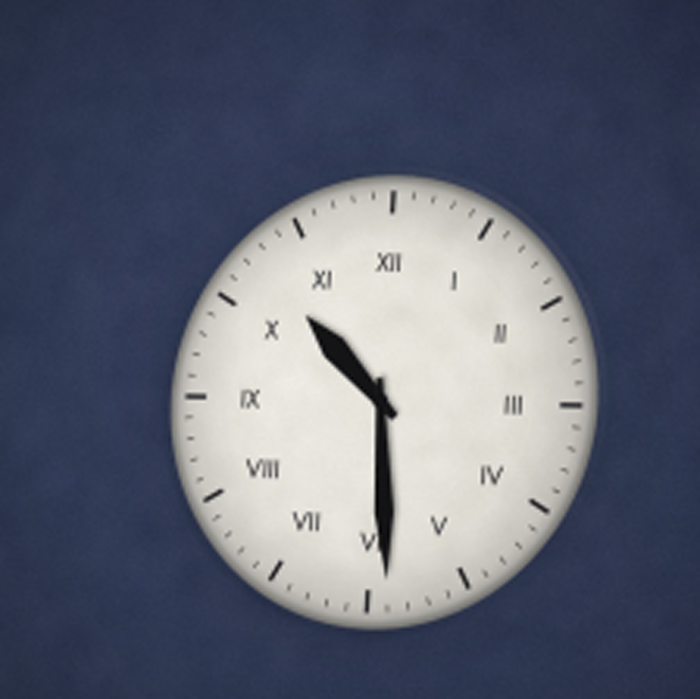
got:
h=10 m=29
